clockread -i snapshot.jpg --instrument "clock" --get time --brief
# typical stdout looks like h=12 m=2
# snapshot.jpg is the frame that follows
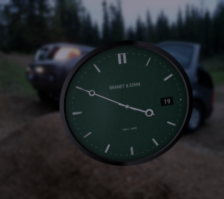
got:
h=3 m=50
